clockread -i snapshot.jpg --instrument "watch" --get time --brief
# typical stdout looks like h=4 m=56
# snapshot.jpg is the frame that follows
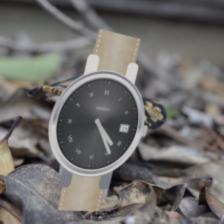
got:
h=4 m=24
